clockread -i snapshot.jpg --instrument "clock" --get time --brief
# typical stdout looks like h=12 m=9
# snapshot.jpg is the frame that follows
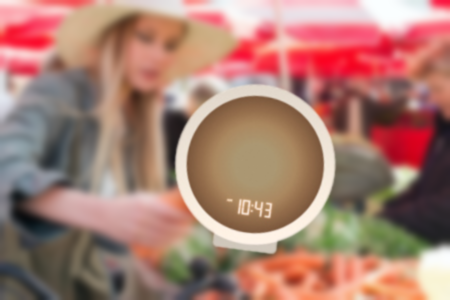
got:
h=10 m=43
